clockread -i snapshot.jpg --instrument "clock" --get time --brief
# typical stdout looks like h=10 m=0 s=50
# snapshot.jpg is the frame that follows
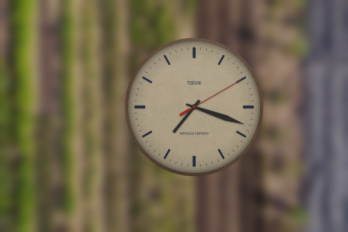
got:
h=7 m=18 s=10
